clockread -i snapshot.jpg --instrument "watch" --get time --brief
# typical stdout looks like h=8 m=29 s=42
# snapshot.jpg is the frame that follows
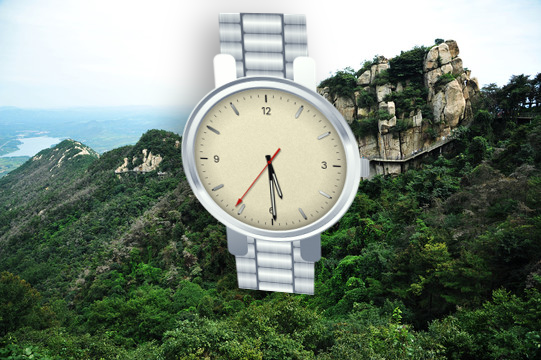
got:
h=5 m=29 s=36
